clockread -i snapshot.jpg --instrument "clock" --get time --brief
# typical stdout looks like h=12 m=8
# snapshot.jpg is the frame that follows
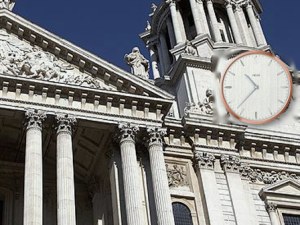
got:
h=10 m=37
